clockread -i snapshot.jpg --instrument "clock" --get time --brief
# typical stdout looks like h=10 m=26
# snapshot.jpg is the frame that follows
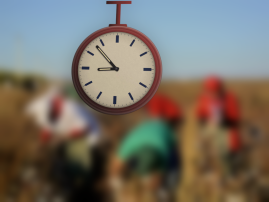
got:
h=8 m=53
